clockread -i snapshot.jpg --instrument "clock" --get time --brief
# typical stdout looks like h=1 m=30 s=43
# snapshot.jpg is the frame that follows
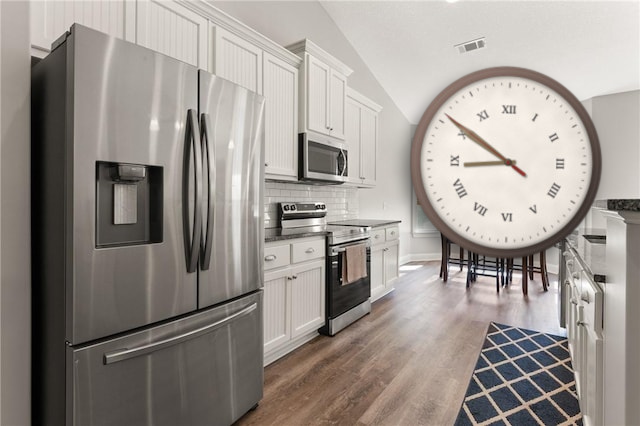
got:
h=8 m=50 s=51
